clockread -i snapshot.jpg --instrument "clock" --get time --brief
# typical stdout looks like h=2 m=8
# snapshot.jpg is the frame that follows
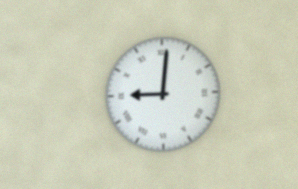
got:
h=9 m=1
